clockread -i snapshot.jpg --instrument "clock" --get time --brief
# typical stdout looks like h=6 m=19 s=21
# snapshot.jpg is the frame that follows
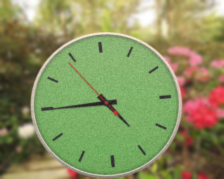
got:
h=4 m=44 s=54
